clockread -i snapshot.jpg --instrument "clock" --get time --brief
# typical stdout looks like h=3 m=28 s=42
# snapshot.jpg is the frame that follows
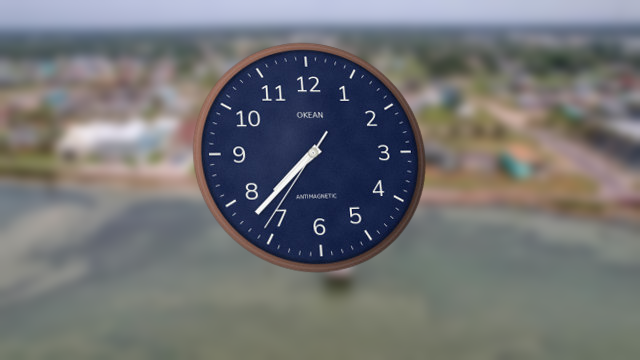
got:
h=7 m=37 s=36
